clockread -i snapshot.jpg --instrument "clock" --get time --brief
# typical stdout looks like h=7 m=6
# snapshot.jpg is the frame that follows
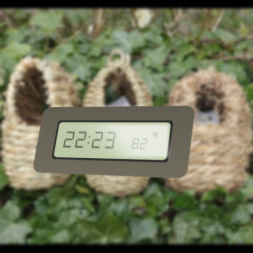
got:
h=22 m=23
